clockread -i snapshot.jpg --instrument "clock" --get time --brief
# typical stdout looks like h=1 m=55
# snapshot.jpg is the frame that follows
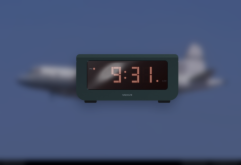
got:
h=9 m=31
